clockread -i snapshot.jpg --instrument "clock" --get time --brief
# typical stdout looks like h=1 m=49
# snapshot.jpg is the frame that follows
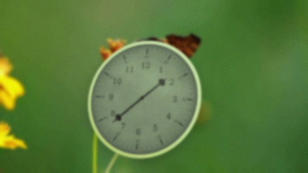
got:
h=1 m=38
